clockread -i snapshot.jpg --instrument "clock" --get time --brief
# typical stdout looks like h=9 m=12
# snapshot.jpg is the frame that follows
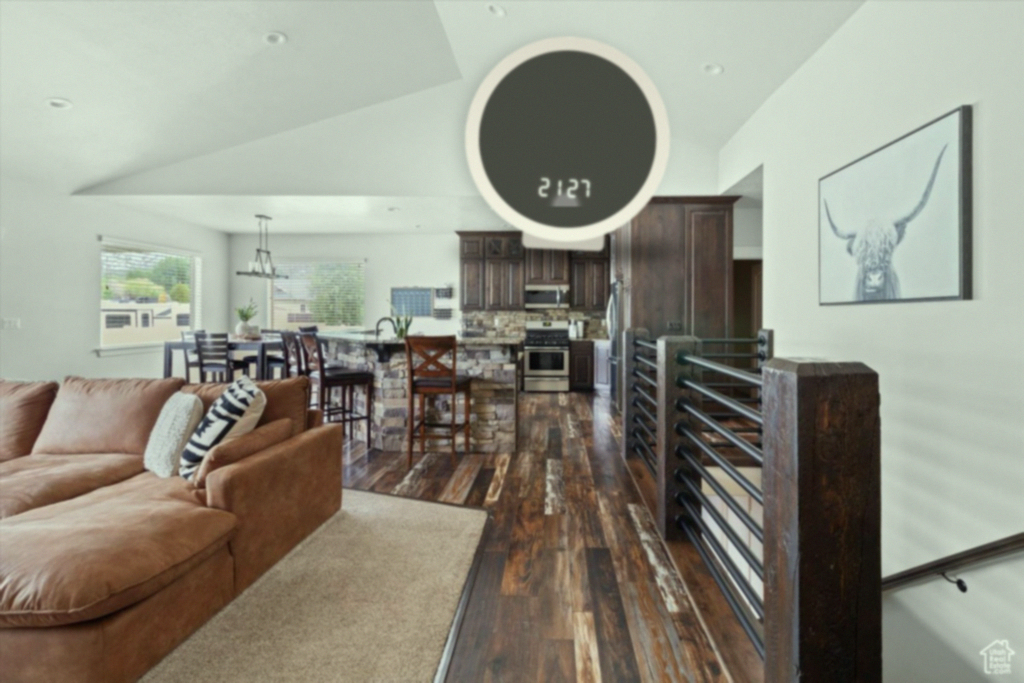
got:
h=21 m=27
